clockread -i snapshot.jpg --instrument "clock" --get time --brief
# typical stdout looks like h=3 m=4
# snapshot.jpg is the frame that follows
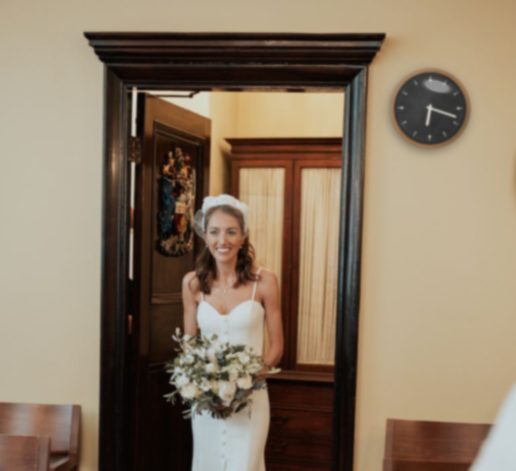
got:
h=6 m=18
